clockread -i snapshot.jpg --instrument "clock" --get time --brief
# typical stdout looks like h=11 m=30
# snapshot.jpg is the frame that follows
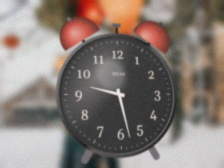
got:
h=9 m=28
